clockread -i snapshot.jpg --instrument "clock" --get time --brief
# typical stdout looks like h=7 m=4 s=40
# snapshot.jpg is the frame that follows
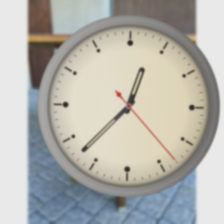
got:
h=12 m=37 s=23
